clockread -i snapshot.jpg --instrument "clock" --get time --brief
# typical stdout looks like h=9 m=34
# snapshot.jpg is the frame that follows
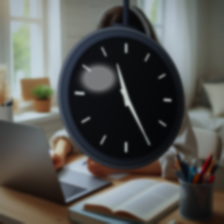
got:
h=11 m=25
